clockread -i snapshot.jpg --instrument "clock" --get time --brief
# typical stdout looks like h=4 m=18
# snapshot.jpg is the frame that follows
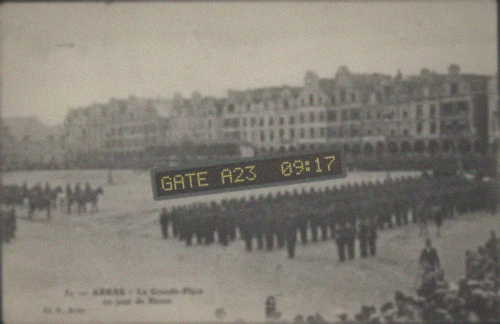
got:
h=9 m=17
